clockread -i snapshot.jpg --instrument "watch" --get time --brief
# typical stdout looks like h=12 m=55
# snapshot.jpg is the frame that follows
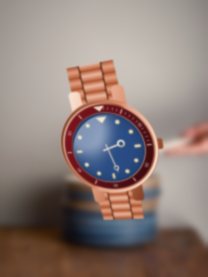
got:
h=2 m=28
